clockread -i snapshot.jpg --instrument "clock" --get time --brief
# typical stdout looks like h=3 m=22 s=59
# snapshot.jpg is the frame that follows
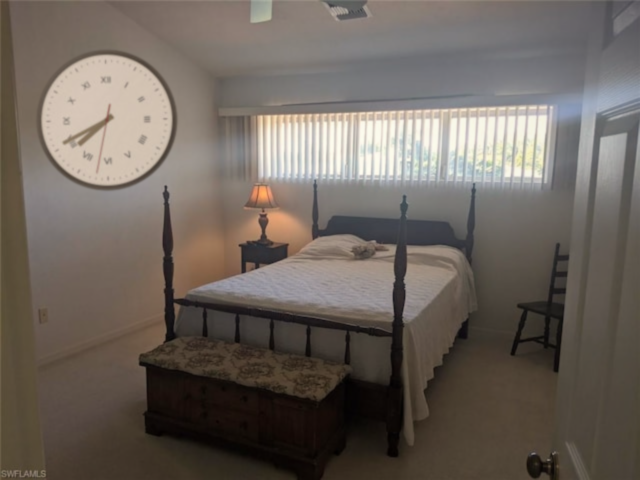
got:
h=7 m=40 s=32
